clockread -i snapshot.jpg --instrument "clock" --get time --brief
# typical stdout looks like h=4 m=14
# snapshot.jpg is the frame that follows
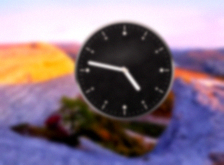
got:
h=4 m=47
